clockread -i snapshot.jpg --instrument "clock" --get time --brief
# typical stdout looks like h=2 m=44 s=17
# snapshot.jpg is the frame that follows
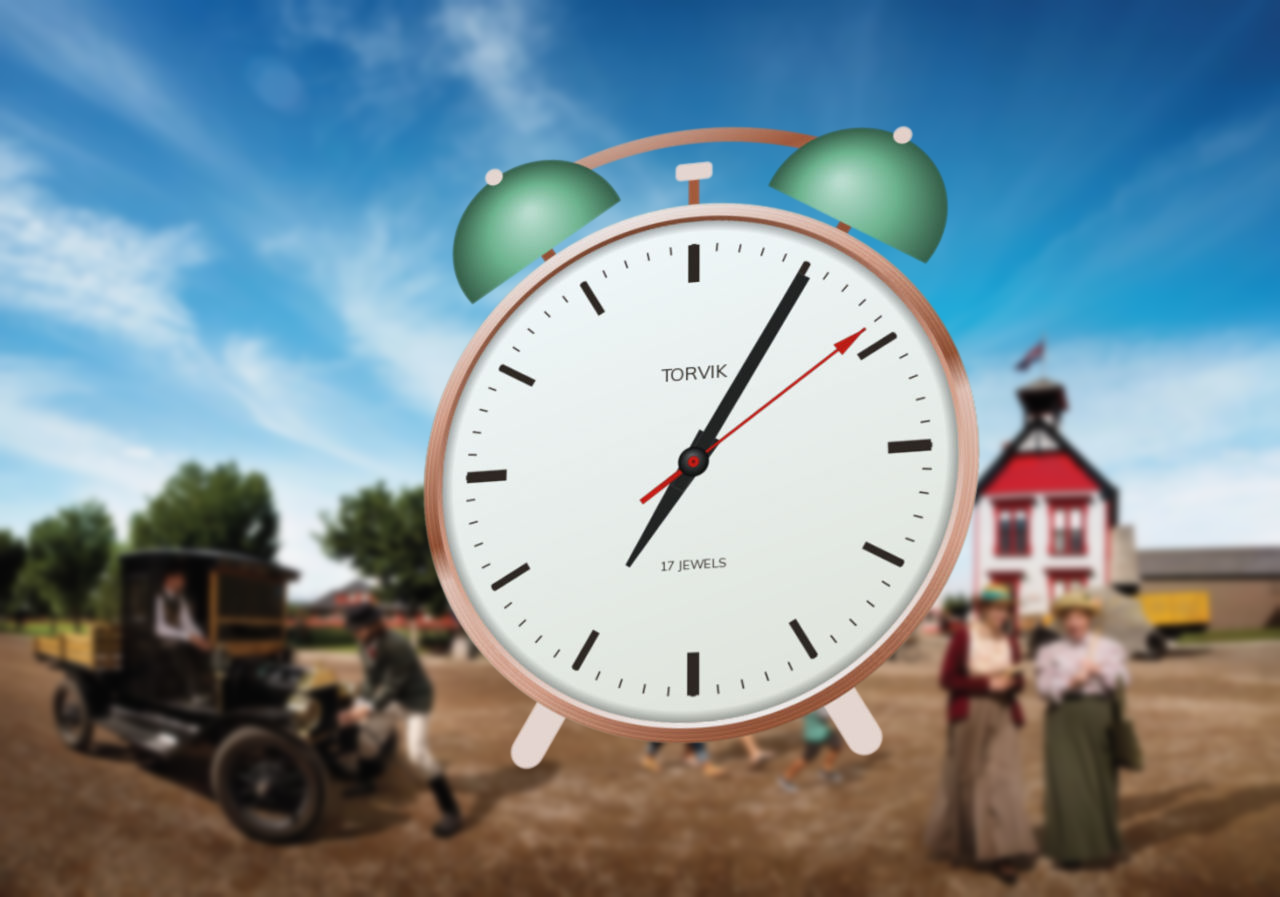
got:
h=7 m=5 s=9
